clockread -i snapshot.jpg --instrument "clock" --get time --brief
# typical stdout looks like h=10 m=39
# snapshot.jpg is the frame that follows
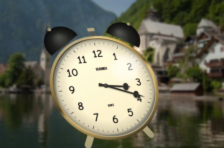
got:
h=3 m=19
